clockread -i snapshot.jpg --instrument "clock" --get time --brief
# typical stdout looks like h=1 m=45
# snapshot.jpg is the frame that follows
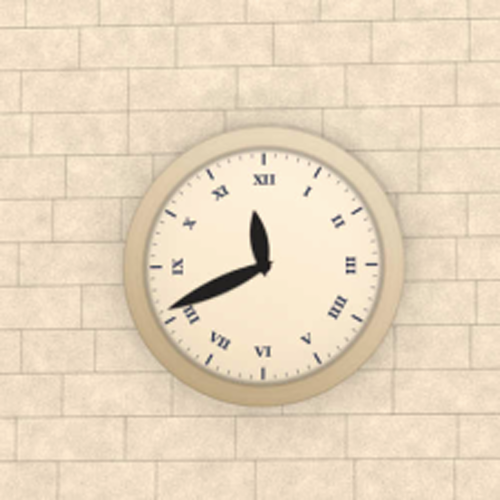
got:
h=11 m=41
